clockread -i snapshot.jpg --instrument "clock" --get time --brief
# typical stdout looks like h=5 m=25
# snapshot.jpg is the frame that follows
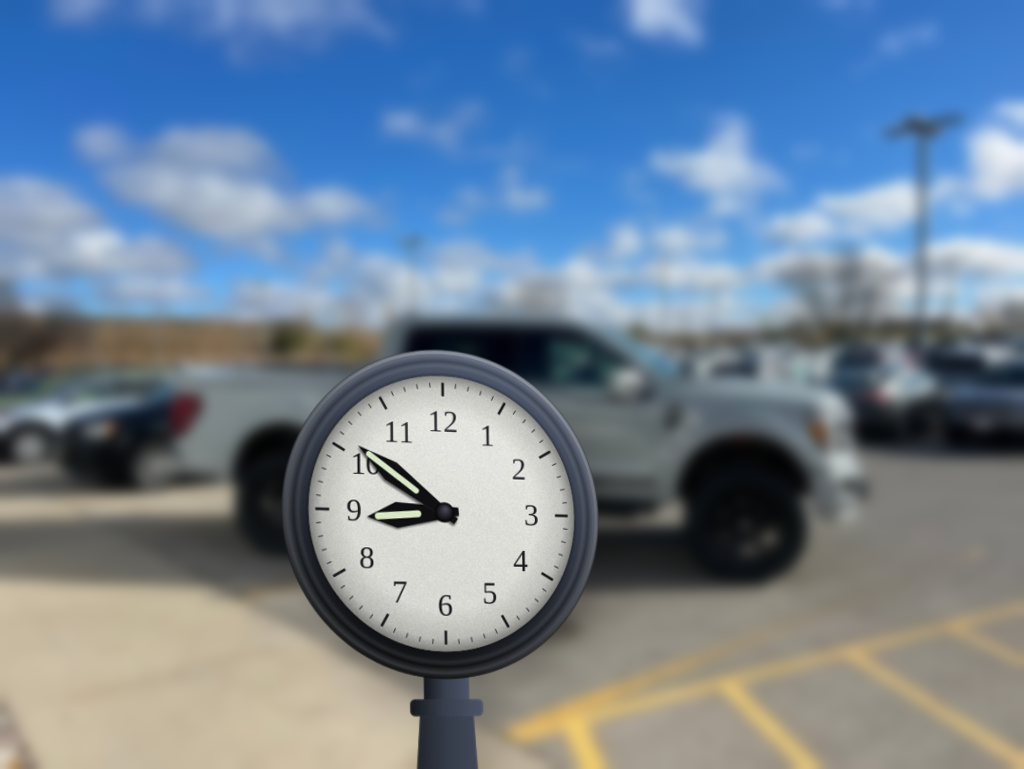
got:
h=8 m=51
